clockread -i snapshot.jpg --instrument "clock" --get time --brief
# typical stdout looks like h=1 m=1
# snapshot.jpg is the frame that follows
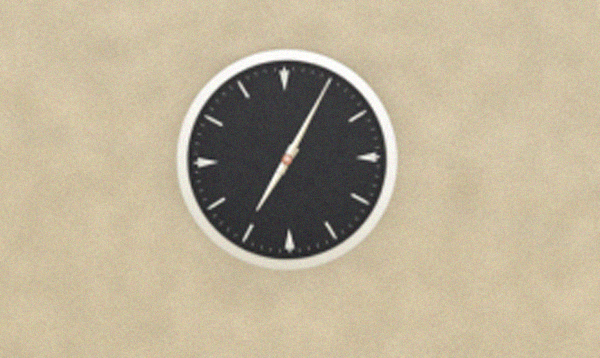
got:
h=7 m=5
